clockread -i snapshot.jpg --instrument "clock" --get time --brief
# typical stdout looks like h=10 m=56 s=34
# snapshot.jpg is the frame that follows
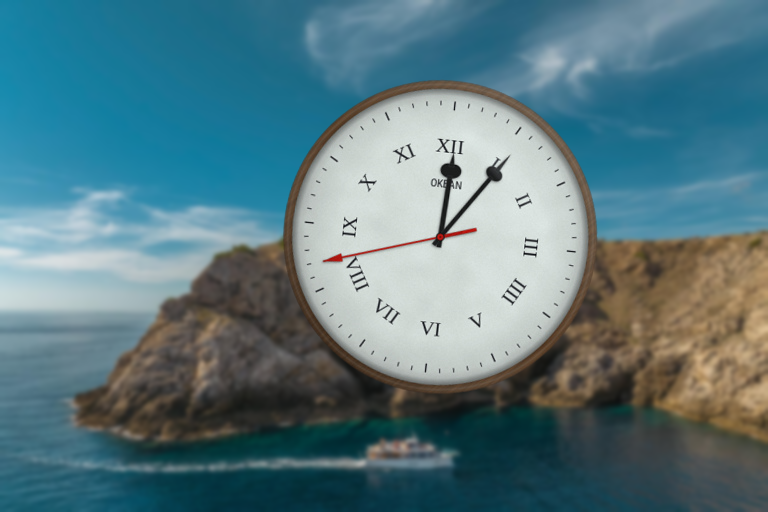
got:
h=12 m=5 s=42
